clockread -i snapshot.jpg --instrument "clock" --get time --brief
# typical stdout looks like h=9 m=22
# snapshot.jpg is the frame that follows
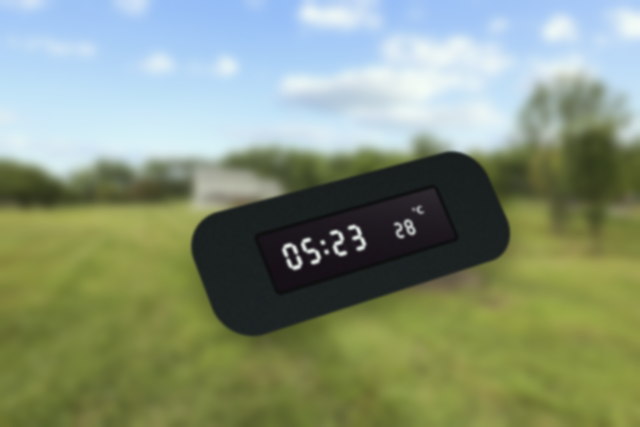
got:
h=5 m=23
